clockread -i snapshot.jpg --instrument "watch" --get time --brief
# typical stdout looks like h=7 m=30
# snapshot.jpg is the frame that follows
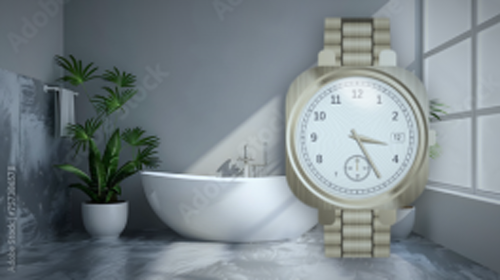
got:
h=3 m=25
